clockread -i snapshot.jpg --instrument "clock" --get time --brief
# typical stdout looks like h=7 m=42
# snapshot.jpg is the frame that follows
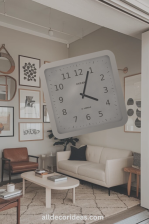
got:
h=4 m=4
